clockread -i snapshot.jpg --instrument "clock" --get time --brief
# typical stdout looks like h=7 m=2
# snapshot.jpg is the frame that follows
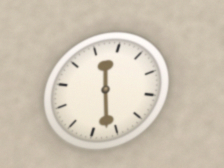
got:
h=11 m=27
